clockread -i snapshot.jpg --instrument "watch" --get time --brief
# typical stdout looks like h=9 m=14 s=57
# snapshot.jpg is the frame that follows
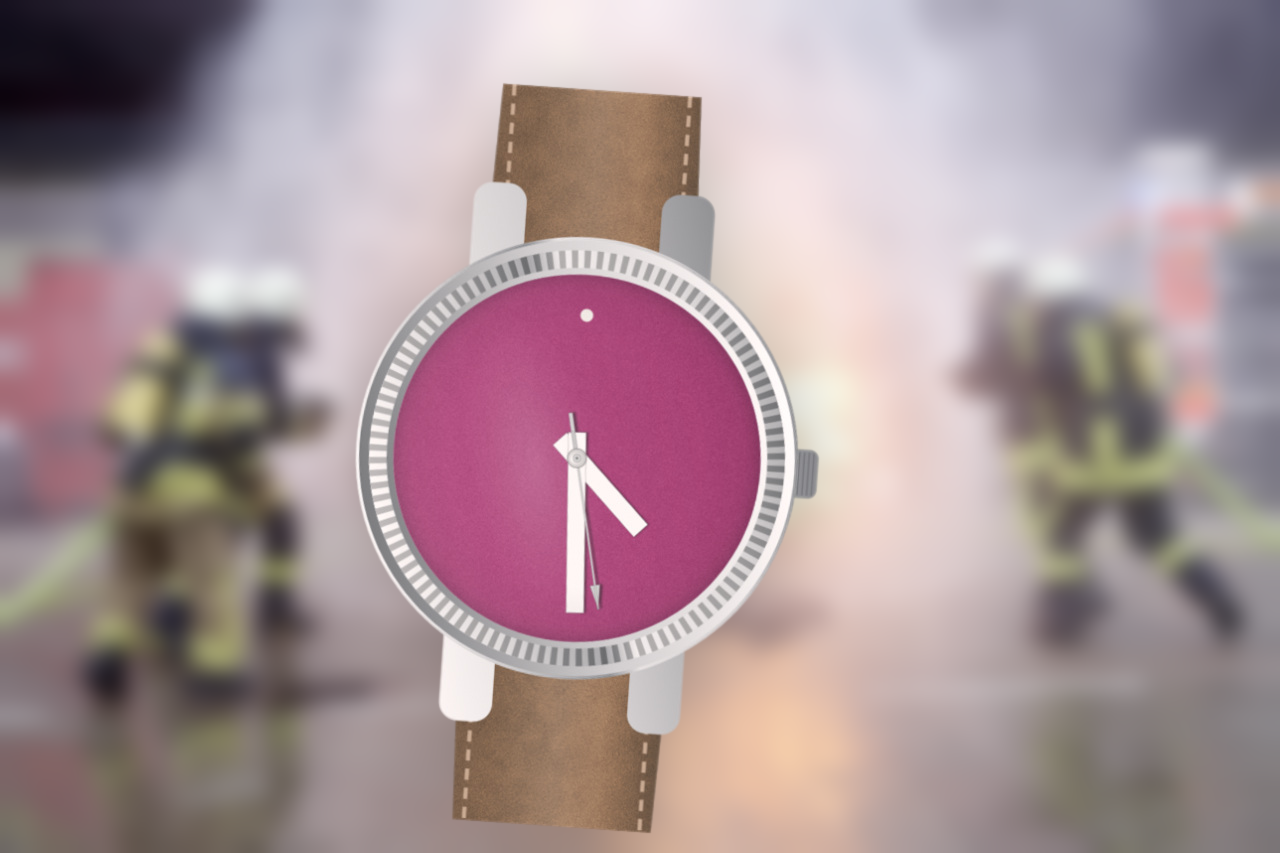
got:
h=4 m=29 s=28
